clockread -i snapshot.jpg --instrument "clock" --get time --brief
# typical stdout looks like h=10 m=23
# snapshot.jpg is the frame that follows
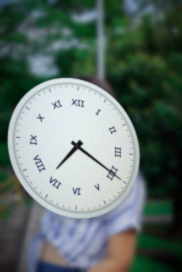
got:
h=7 m=20
